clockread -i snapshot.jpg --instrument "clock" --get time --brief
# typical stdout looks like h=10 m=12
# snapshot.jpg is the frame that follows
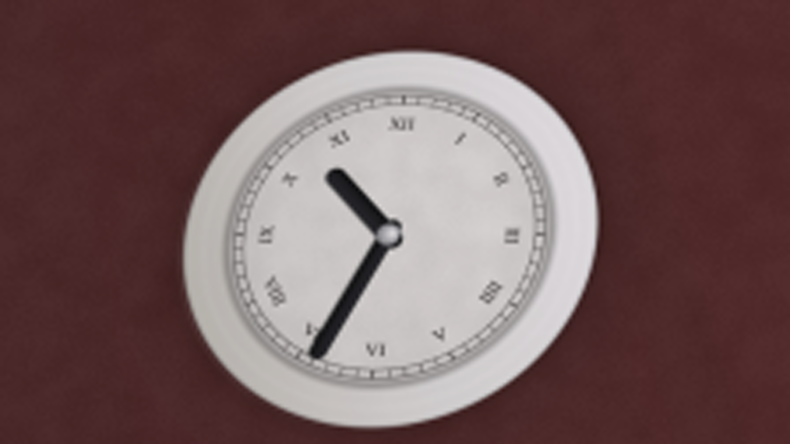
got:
h=10 m=34
